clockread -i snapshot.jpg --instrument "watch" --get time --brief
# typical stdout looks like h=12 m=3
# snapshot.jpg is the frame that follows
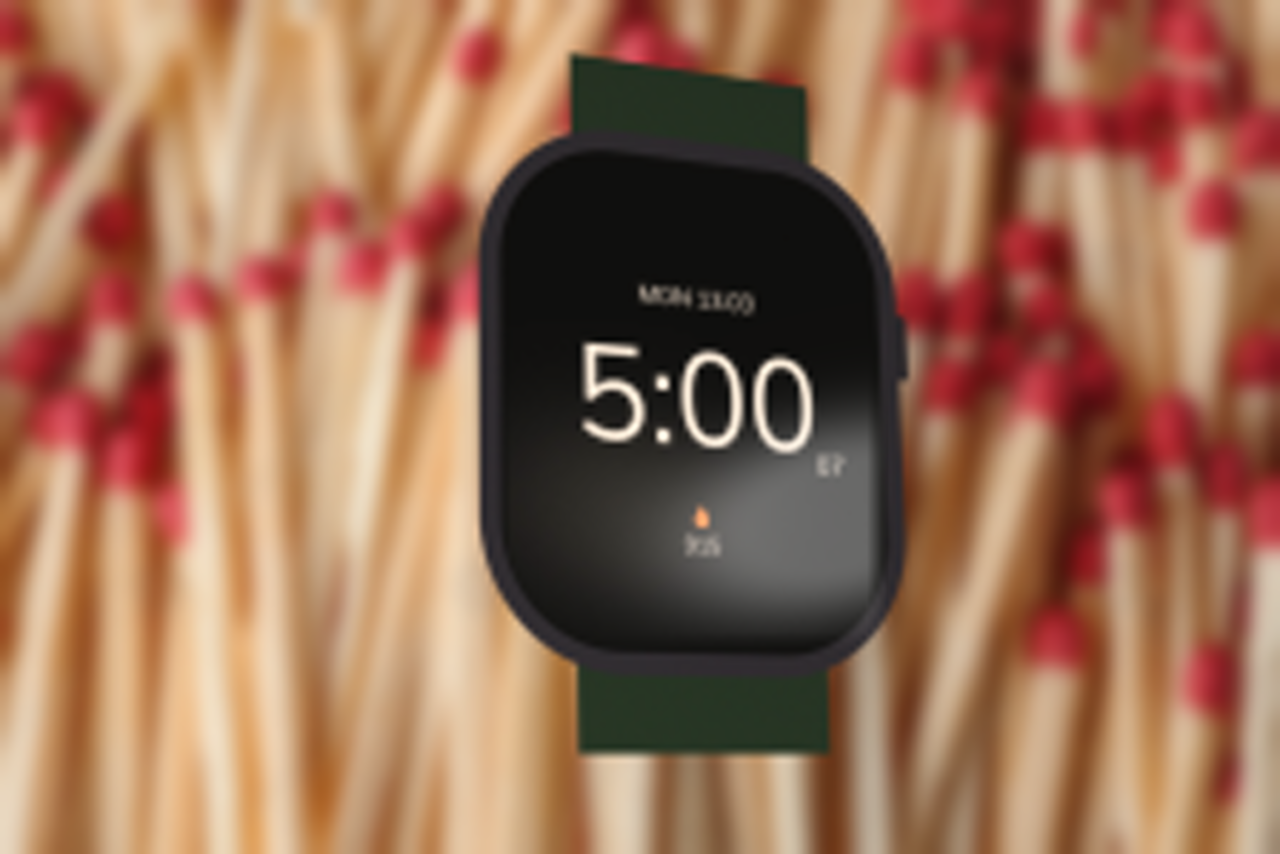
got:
h=5 m=0
